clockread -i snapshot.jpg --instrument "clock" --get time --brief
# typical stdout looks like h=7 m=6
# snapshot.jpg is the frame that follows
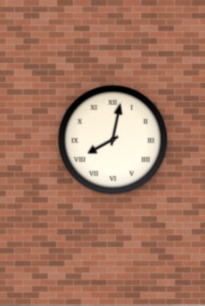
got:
h=8 m=2
